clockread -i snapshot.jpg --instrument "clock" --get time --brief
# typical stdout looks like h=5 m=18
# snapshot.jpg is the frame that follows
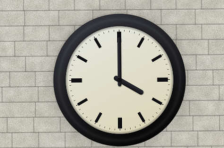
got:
h=4 m=0
